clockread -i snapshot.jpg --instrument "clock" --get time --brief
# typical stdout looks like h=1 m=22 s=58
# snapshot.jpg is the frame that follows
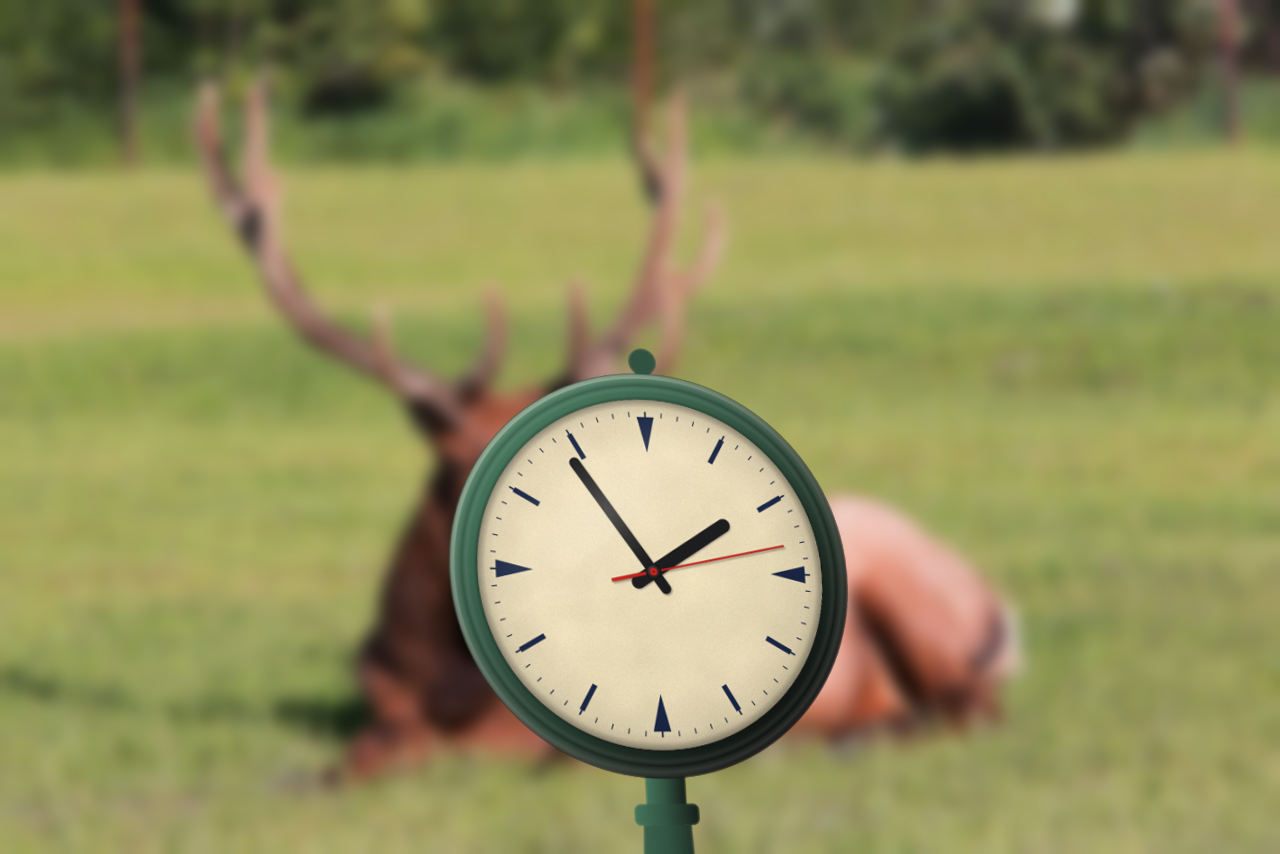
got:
h=1 m=54 s=13
